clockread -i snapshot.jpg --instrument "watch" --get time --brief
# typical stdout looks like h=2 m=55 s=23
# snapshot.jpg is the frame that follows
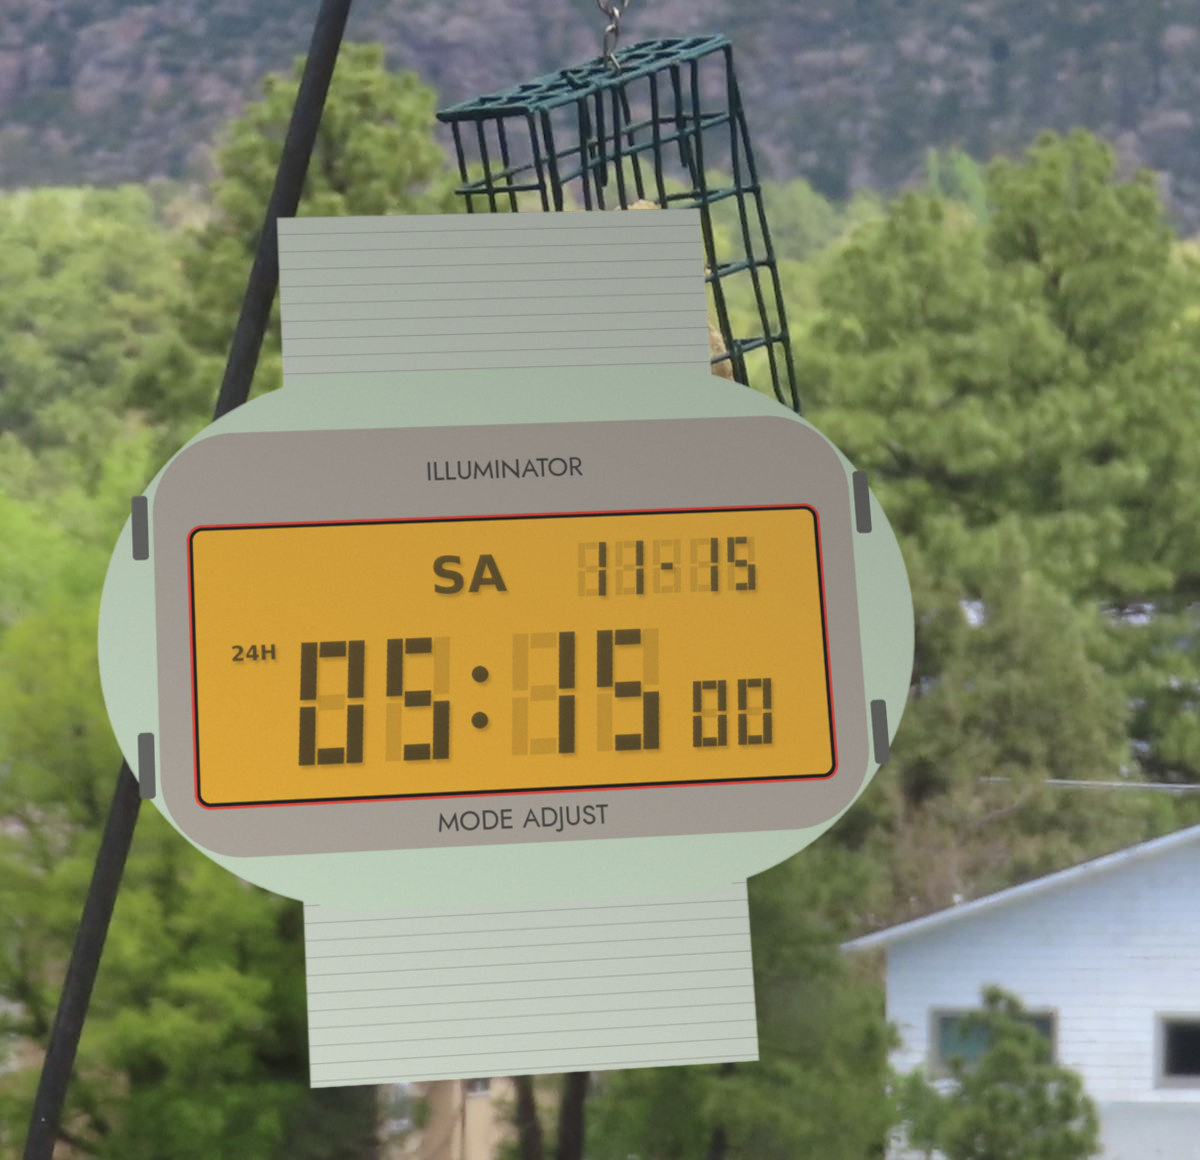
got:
h=5 m=15 s=0
